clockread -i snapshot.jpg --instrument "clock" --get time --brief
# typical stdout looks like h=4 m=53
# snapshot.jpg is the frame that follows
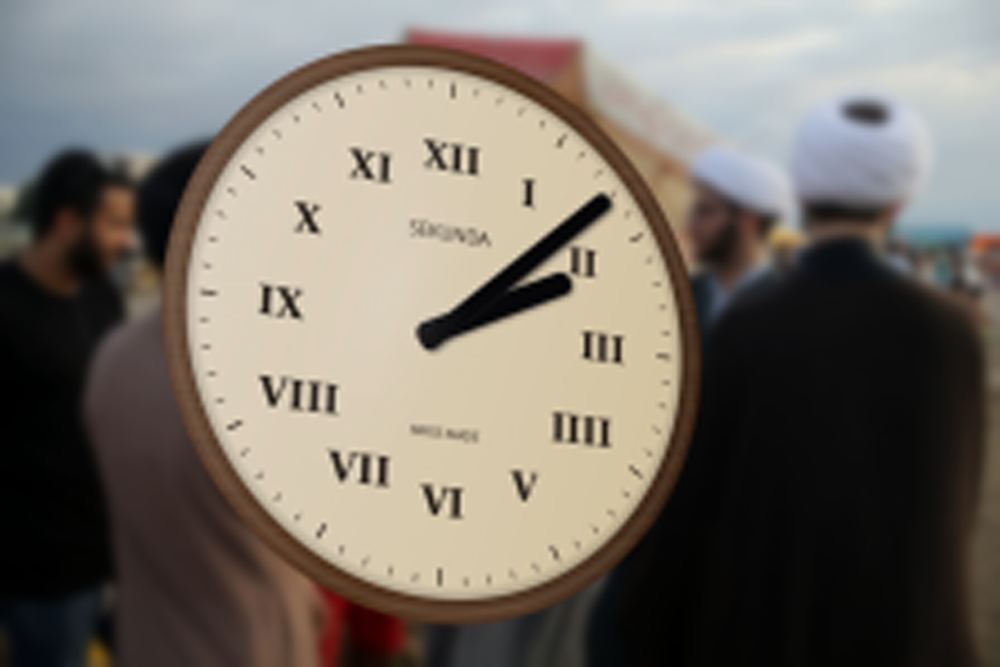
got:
h=2 m=8
